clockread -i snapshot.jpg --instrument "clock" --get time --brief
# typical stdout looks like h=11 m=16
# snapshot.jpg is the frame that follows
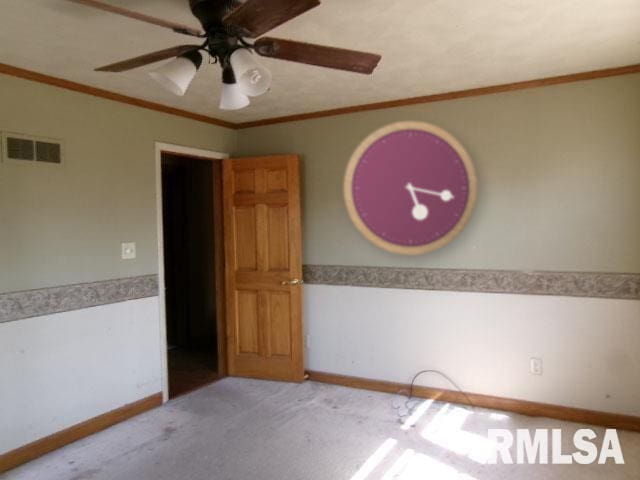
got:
h=5 m=17
